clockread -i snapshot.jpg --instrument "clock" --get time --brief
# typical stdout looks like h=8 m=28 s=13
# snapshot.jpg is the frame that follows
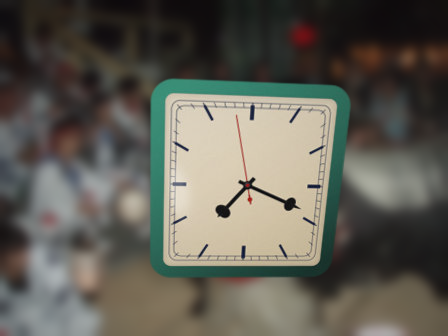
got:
h=7 m=18 s=58
